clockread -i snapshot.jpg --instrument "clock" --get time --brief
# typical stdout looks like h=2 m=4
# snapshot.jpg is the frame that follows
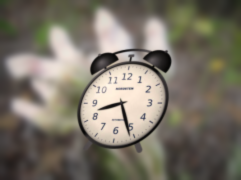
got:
h=8 m=26
